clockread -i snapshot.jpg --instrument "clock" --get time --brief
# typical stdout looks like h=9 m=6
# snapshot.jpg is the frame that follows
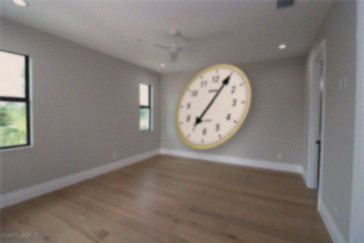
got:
h=7 m=5
